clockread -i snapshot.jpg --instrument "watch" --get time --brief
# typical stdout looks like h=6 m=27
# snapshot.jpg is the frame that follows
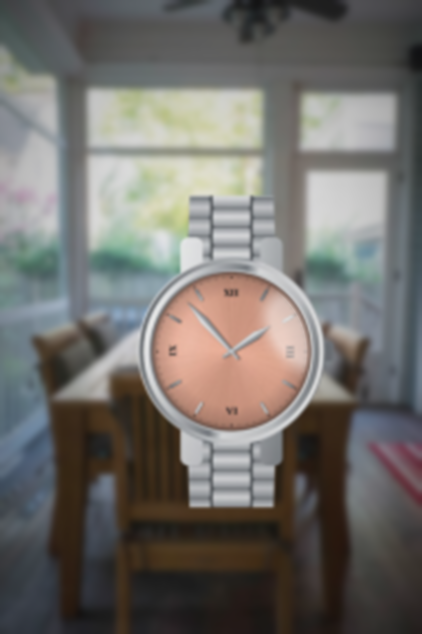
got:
h=1 m=53
